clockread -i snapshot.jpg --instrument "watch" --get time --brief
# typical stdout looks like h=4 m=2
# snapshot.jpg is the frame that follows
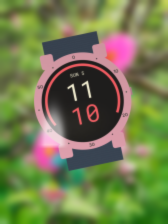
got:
h=11 m=10
